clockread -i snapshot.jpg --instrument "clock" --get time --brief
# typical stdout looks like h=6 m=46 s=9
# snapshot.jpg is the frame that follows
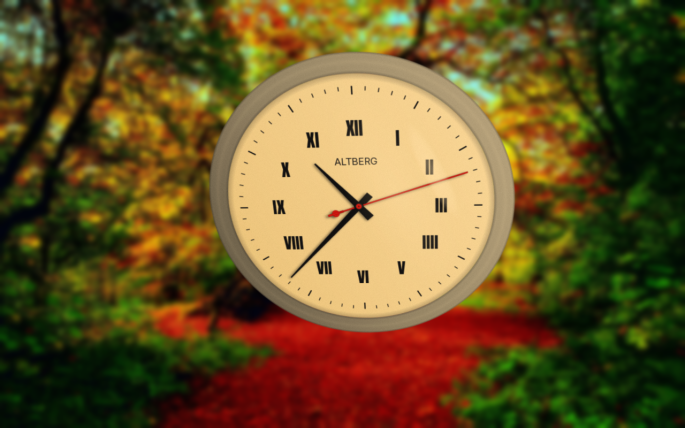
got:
h=10 m=37 s=12
